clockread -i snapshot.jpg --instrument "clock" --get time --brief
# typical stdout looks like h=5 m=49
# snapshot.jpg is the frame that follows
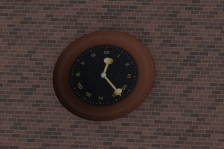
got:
h=12 m=23
